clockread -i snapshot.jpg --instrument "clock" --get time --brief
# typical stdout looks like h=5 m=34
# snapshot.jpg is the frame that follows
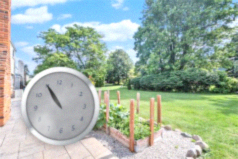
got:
h=10 m=55
